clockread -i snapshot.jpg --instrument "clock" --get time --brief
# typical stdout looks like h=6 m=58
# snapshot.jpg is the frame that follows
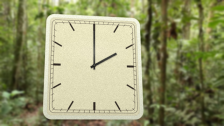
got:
h=2 m=0
